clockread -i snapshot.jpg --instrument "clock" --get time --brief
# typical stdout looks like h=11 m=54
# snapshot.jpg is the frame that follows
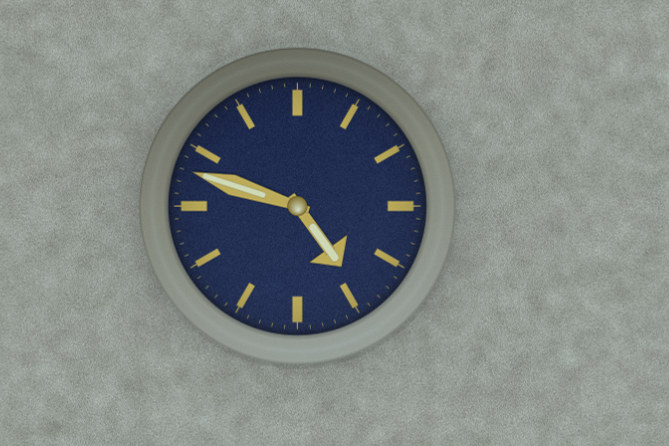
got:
h=4 m=48
